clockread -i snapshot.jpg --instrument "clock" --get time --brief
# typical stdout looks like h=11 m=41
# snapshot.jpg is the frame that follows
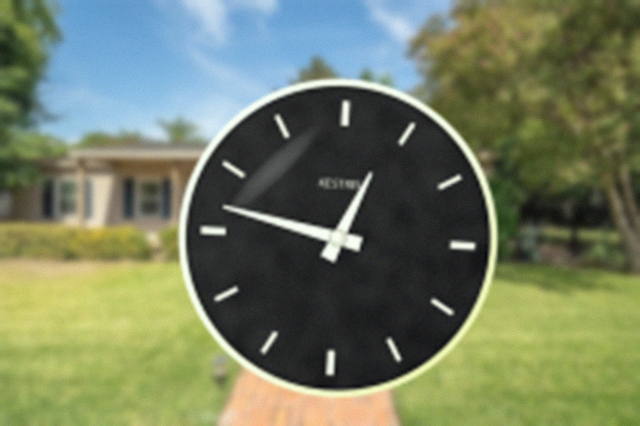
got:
h=12 m=47
